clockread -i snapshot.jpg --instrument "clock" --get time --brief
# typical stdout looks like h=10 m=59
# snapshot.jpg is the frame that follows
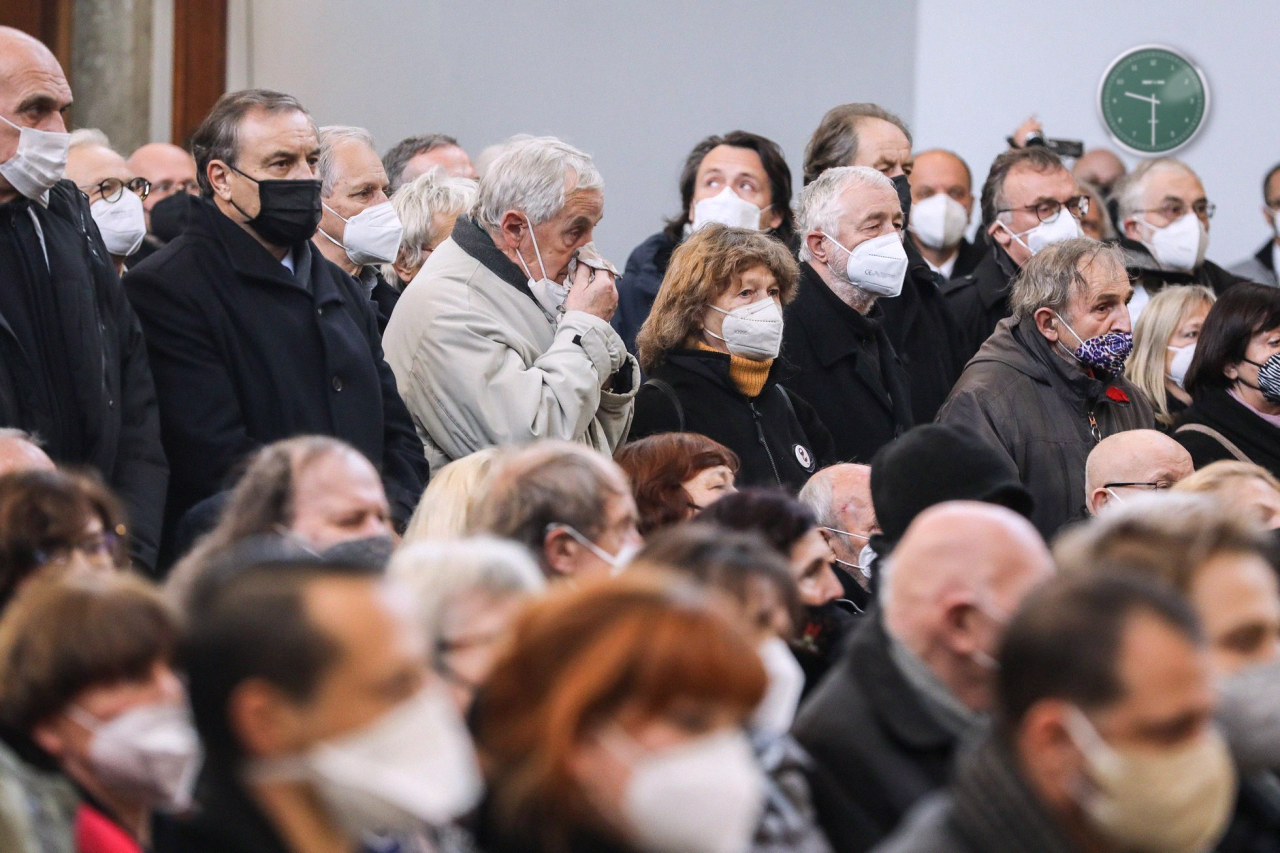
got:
h=9 m=30
